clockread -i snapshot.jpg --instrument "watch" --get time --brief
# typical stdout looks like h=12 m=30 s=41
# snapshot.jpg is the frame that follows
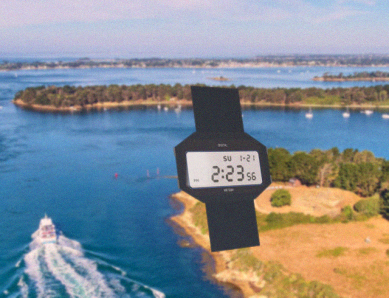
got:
h=2 m=23 s=56
